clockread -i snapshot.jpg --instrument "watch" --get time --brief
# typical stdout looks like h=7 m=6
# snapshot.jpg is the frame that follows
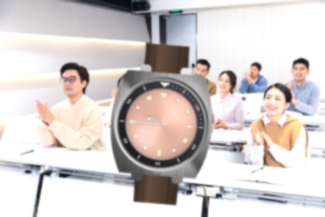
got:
h=9 m=45
